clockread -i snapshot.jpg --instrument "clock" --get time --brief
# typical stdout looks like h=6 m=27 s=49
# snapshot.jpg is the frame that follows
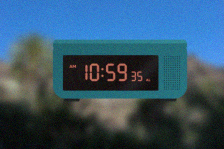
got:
h=10 m=59 s=35
